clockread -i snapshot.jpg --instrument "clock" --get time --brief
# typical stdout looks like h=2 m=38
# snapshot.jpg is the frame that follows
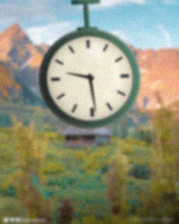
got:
h=9 m=29
